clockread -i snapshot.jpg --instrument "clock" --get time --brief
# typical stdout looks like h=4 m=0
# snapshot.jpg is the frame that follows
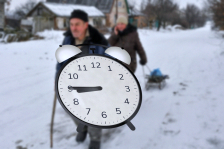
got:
h=8 m=45
